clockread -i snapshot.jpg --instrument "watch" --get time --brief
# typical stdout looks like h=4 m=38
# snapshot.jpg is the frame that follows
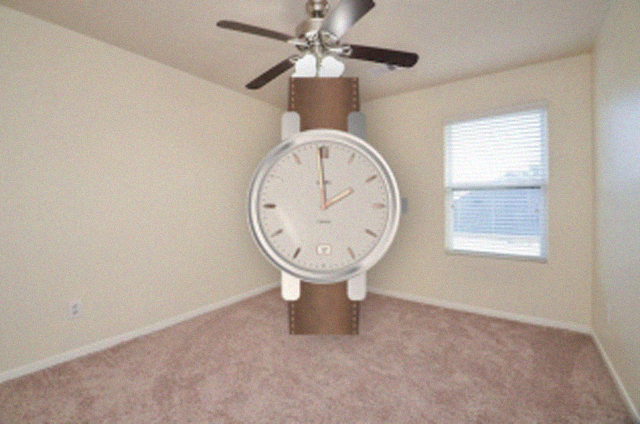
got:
h=1 m=59
